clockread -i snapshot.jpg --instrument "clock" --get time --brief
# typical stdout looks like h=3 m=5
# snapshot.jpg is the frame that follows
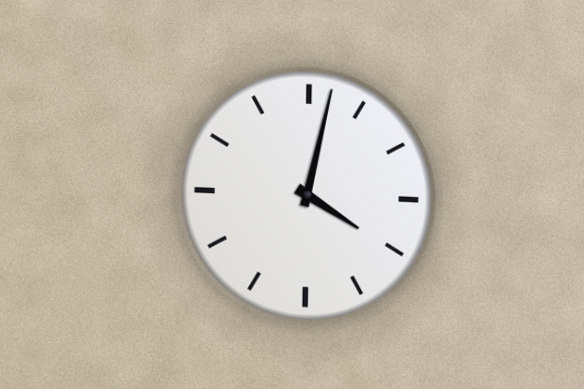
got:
h=4 m=2
